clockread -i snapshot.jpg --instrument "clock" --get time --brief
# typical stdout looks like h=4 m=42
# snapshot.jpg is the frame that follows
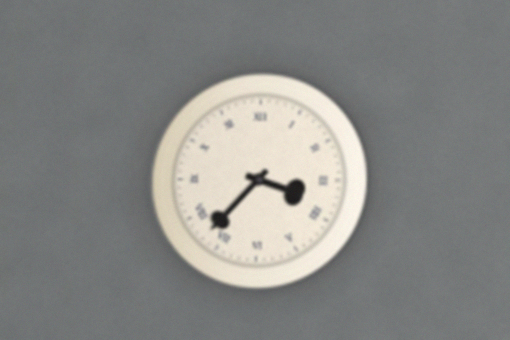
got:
h=3 m=37
